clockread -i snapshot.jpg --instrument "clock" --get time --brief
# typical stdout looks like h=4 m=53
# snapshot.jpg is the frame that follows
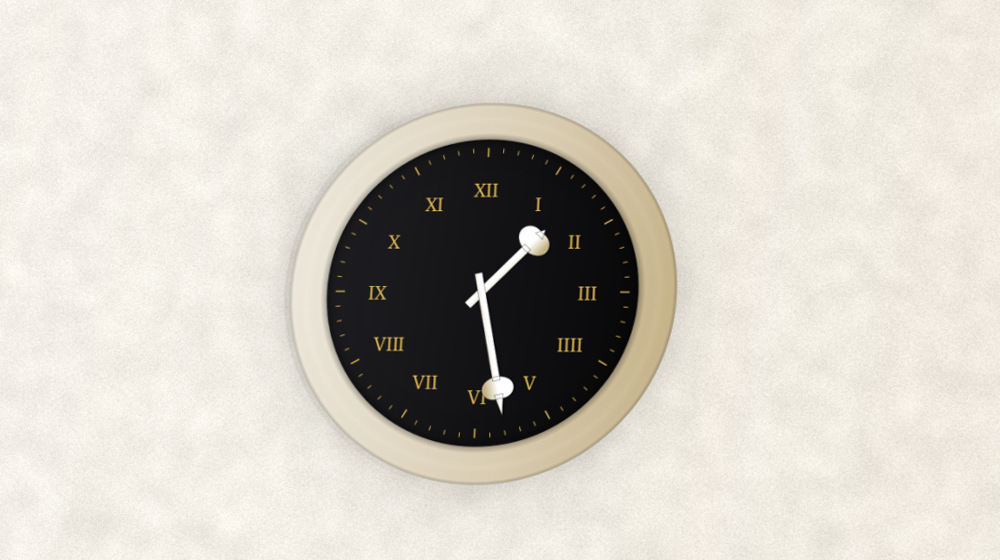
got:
h=1 m=28
